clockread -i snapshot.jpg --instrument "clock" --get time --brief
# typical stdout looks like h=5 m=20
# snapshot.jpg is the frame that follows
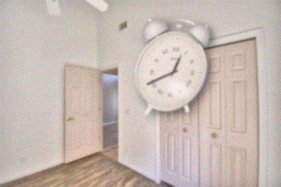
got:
h=12 m=41
